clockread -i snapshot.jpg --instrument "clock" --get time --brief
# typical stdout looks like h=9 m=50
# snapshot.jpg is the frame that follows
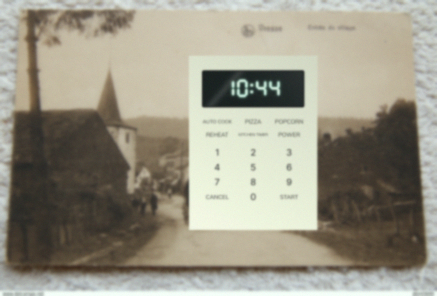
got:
h=10 m=44
